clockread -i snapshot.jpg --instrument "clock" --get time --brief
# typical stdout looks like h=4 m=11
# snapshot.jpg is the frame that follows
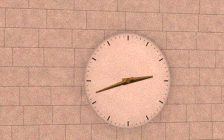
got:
h=2 m=42
